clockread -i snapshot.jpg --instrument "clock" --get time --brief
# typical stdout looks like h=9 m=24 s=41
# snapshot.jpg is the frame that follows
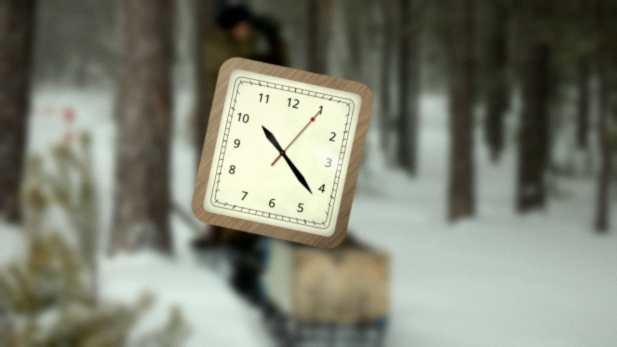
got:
h=10 m=22 s=5
